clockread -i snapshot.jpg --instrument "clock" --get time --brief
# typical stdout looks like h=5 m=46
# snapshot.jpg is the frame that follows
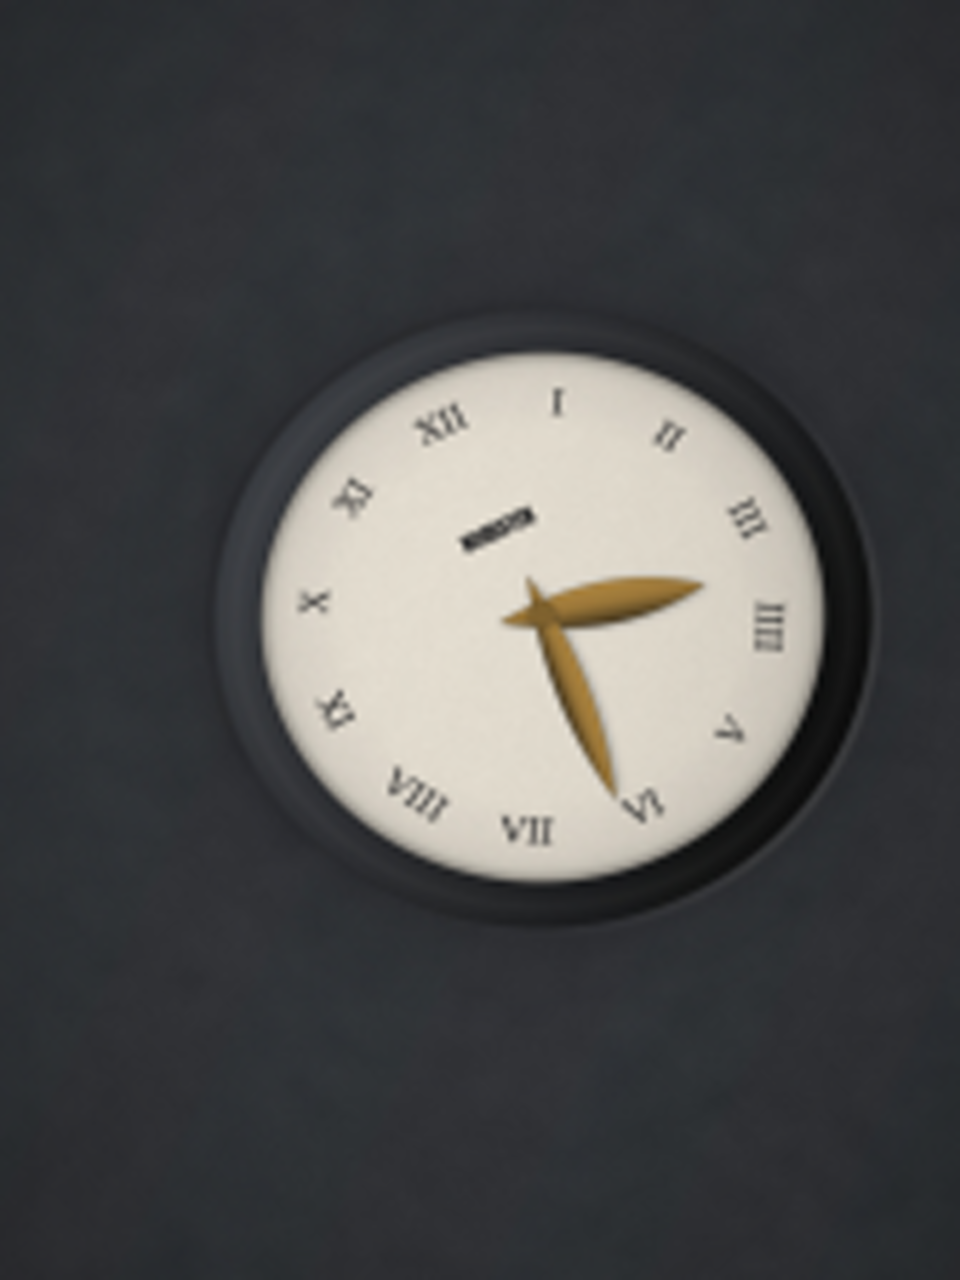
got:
h=3 m=31
